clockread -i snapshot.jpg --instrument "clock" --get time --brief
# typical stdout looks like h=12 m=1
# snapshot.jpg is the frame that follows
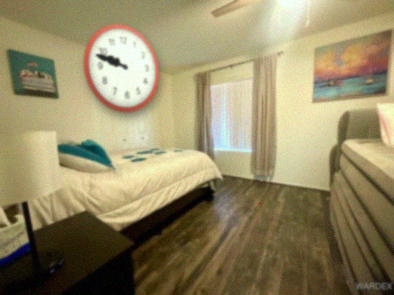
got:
h=9 m=48
